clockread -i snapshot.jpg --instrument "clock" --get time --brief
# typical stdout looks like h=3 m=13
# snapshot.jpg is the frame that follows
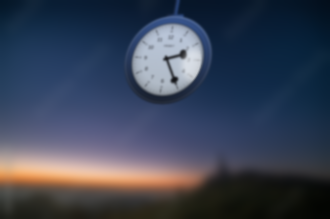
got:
h=2 m=25
